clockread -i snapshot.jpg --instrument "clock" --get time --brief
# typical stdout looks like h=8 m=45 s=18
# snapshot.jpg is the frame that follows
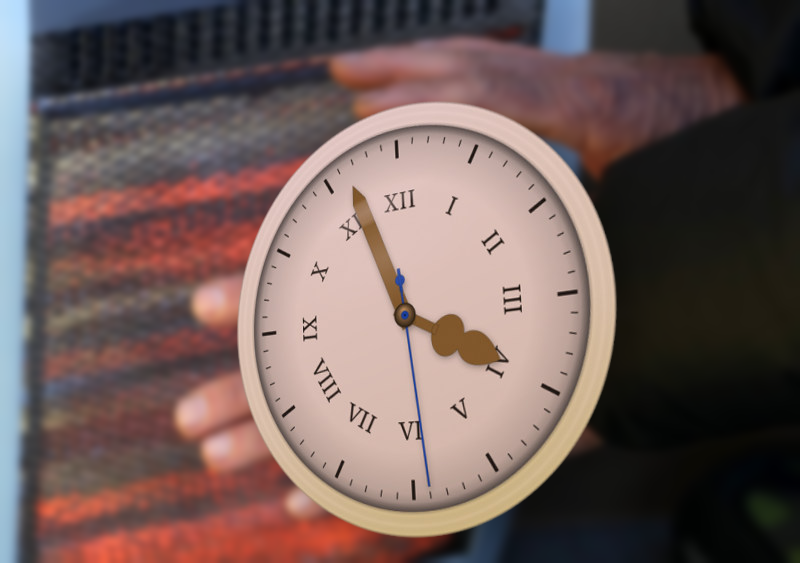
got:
h=3 m=56 s=29
